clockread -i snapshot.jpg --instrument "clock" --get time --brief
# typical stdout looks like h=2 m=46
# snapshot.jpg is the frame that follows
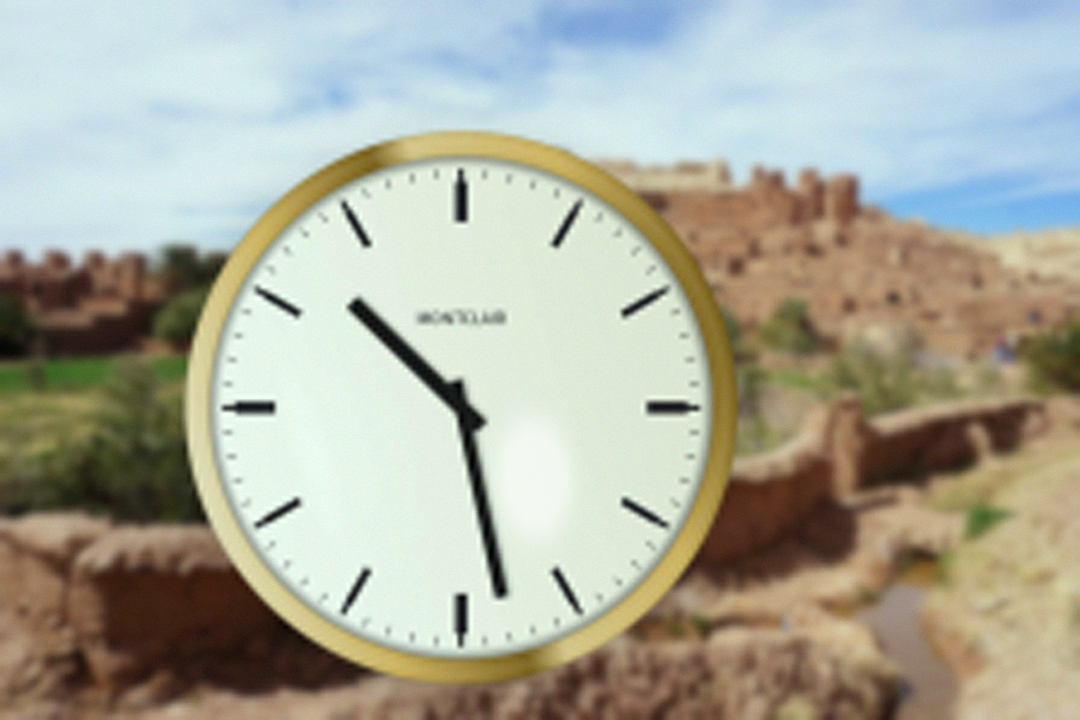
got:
h=10 m=28
